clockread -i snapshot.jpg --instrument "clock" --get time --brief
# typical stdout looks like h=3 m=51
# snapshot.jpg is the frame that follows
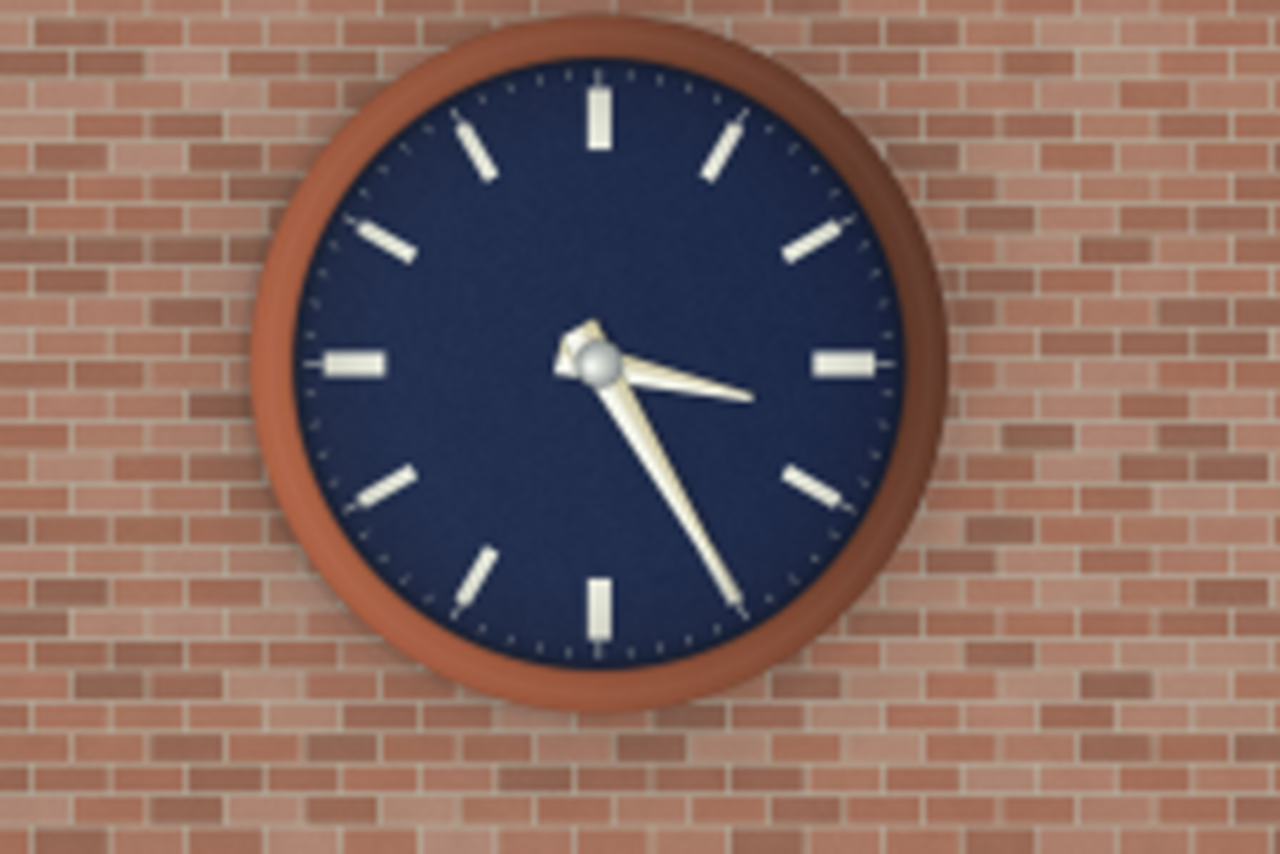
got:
h=3 m=25
